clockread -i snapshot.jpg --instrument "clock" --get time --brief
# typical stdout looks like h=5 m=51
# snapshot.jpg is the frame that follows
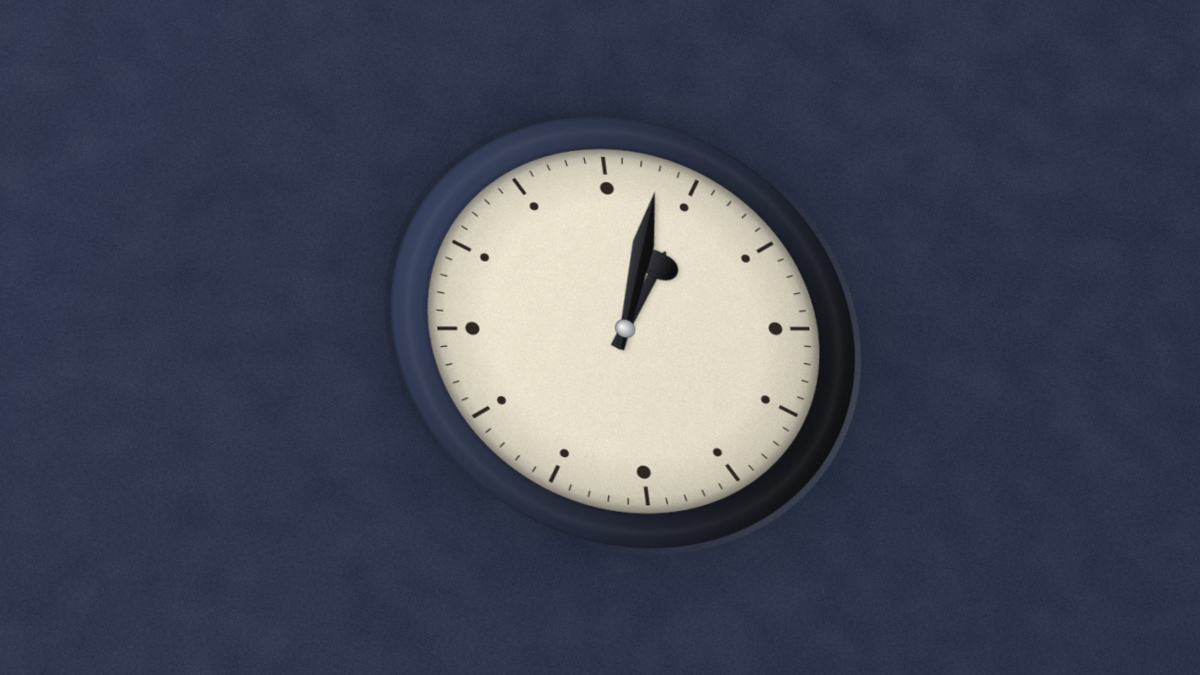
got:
h=1 m=3
